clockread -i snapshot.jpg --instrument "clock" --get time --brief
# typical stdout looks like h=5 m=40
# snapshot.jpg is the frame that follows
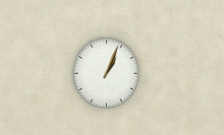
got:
h=1 m=4
